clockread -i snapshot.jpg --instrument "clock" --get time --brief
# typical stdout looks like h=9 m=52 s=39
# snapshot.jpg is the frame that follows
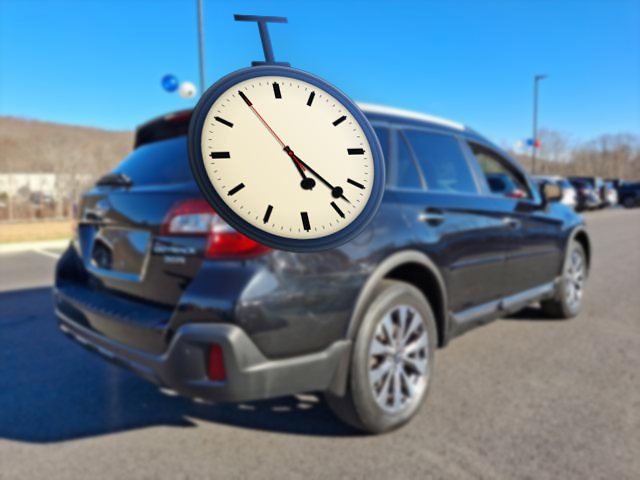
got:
h=5 m=22 s=55
